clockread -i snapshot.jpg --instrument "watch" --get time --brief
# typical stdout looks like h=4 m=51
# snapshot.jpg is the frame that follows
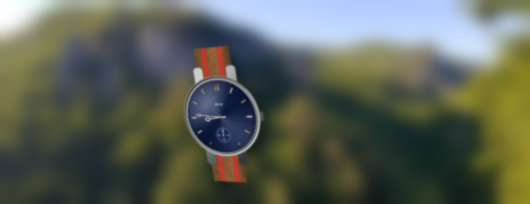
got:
h=8 m=46
